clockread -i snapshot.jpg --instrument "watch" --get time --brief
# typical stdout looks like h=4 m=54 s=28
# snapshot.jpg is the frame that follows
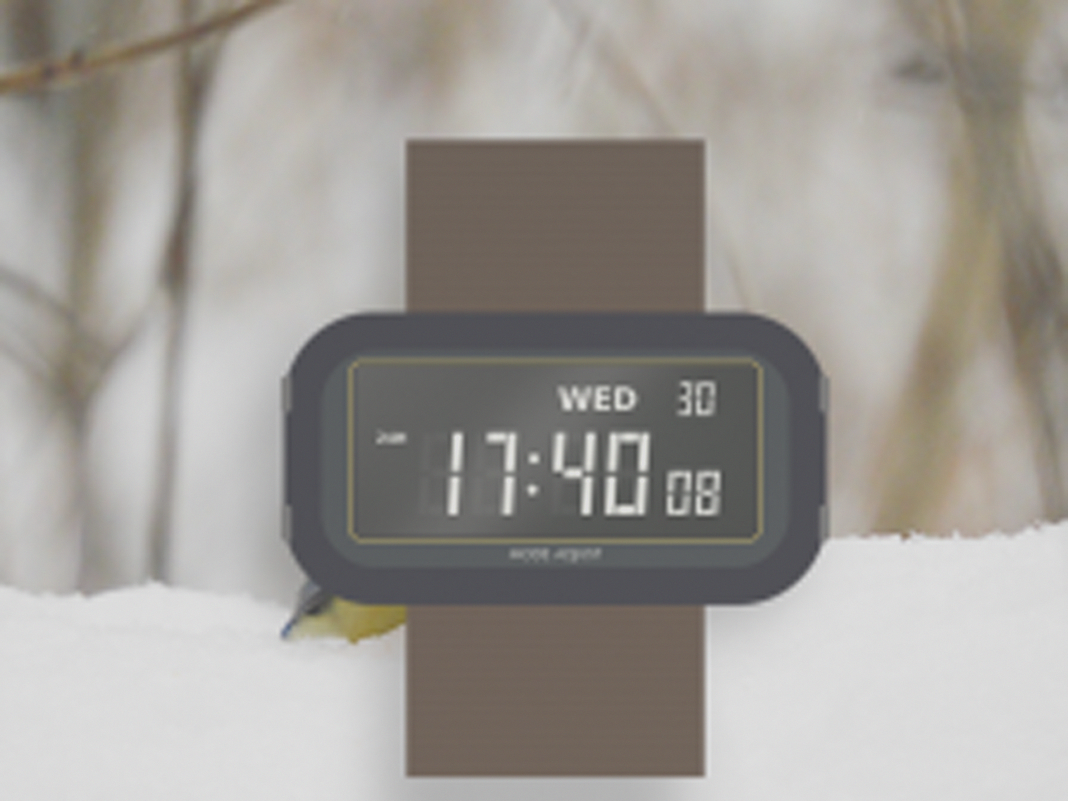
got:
h=17 m=40 s=8
